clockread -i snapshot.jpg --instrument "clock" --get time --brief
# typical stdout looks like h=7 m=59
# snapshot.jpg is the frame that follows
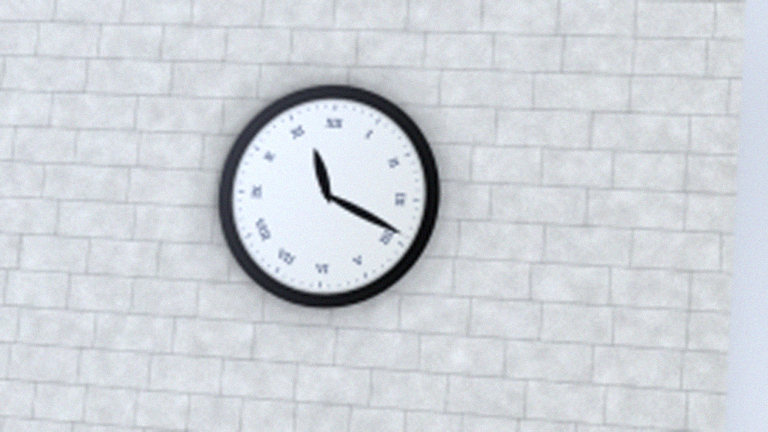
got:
h=11 m=19
